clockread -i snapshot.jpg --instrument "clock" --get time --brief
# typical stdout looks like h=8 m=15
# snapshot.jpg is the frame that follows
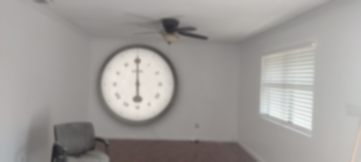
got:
h=6 m=0
